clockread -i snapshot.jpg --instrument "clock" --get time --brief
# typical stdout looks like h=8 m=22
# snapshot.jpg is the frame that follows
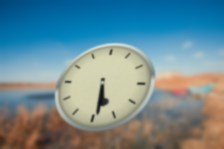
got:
h=5 m=29
